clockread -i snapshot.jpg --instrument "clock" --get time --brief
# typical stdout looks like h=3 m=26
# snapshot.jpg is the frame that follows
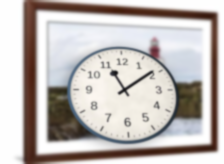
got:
h=11 m=9
